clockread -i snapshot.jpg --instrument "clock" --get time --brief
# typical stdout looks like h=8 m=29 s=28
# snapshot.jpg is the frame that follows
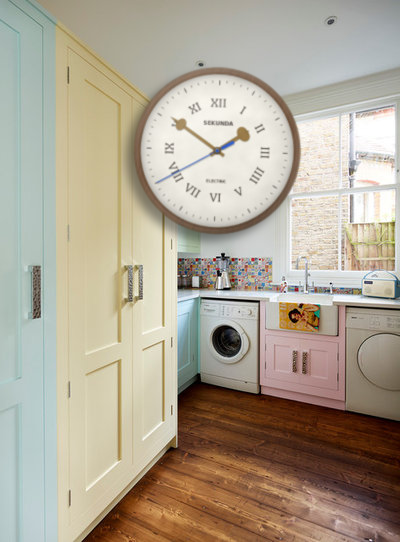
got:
h=1 m=50 s=40
